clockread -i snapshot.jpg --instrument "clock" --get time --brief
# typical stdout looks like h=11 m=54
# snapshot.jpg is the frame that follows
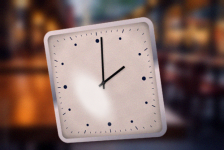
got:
h=2 m=1
